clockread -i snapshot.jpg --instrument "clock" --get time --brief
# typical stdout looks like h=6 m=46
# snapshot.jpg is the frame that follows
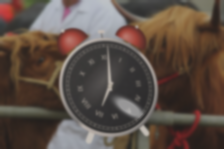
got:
h=7 m=1
